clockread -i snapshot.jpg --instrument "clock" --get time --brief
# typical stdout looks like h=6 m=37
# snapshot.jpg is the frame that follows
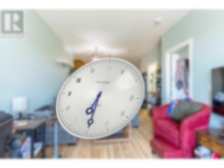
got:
h=6 m=30
